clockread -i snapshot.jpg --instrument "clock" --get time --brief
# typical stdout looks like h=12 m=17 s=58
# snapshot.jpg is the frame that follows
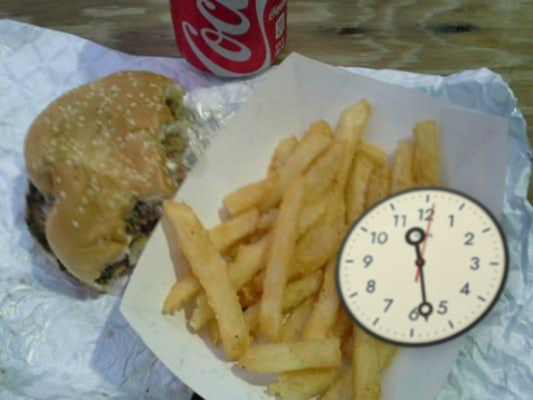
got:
h=11 m=28 s=1
